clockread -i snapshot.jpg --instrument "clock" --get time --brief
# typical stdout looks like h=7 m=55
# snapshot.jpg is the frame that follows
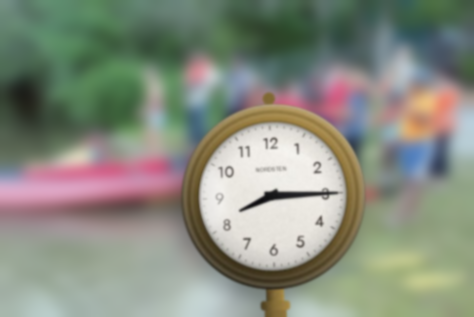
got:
h=8 m=15
